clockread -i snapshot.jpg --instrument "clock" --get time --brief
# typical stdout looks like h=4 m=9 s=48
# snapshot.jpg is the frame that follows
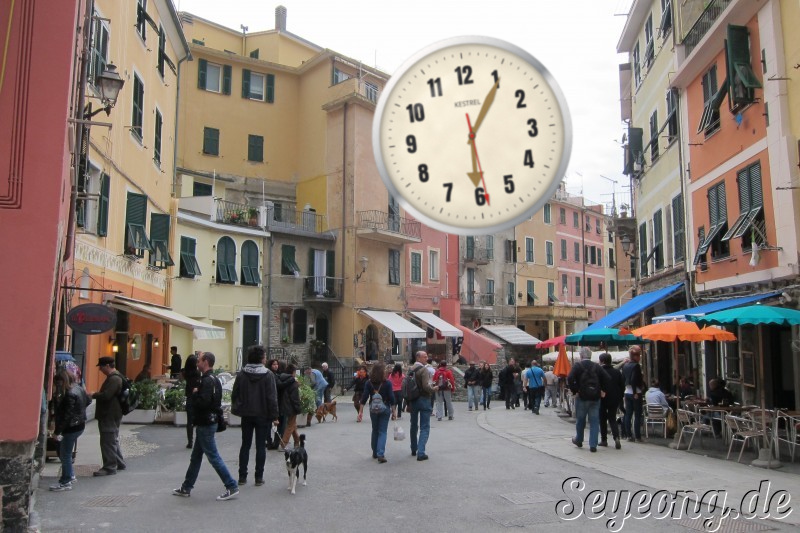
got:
h=6 m=5 s=29
